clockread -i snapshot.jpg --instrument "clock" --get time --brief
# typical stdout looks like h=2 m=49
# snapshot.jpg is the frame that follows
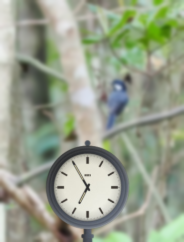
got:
h=6 m=55
